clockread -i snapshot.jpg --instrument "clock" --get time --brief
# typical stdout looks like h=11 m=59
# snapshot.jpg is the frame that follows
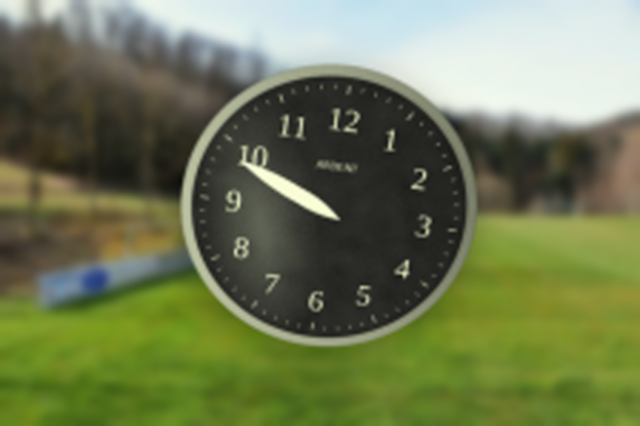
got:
h=9 m=49
